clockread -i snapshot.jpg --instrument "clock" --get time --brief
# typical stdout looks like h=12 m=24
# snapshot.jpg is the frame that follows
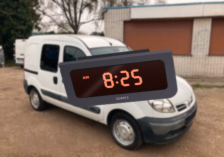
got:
h=8 m=25
